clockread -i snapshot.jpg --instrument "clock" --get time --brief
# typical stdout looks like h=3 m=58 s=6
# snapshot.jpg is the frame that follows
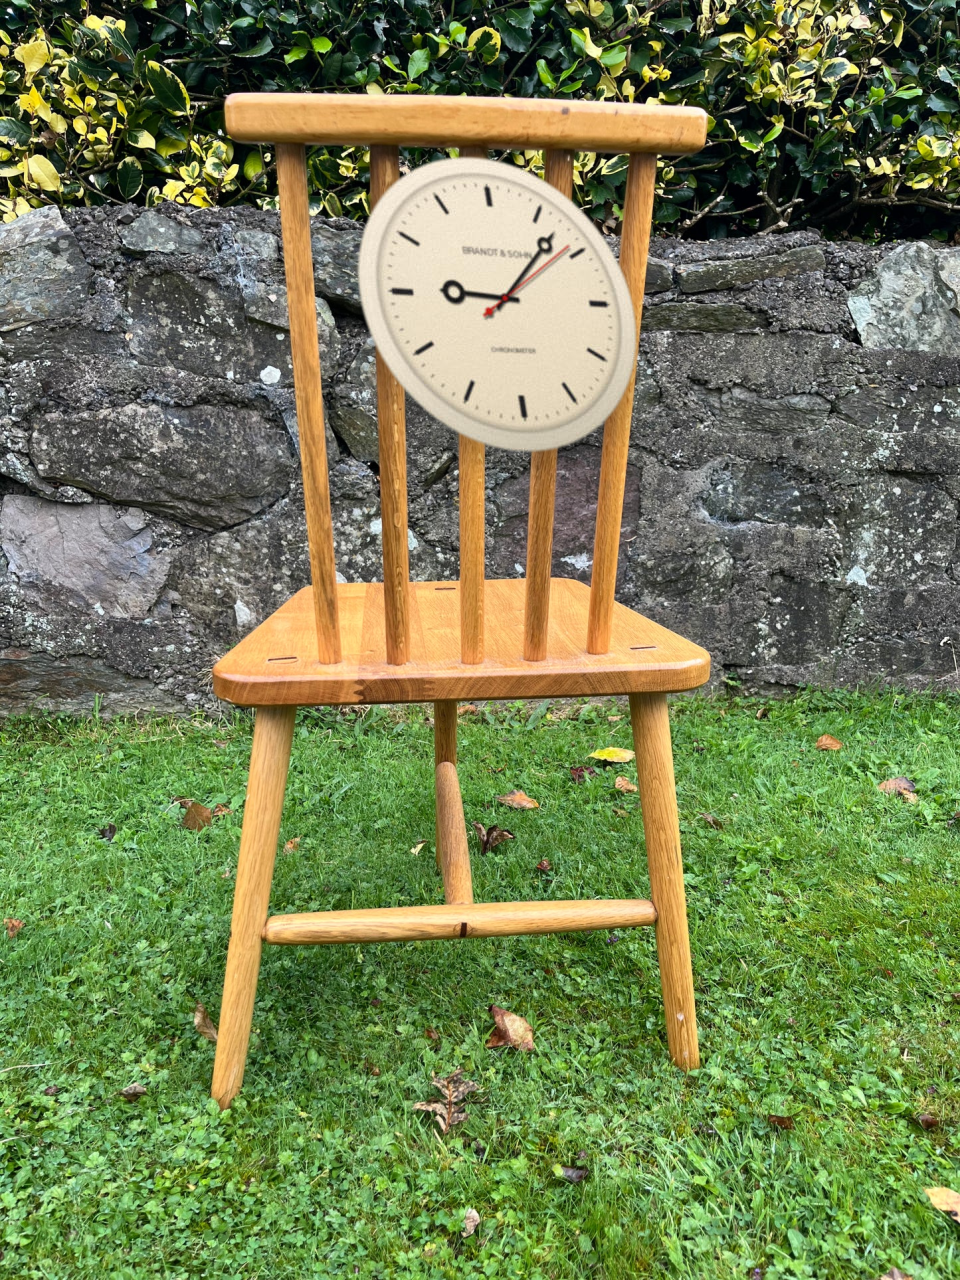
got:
h=9 m=7 s=9
